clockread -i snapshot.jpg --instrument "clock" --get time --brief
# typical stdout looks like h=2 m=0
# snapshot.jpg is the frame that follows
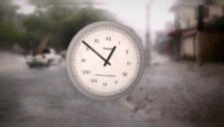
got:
h=12 m=51
